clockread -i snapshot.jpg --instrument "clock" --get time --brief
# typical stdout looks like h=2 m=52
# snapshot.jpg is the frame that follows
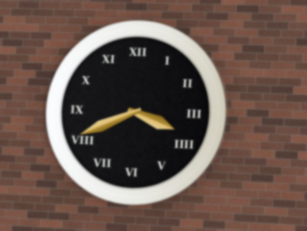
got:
h=3 m=41
